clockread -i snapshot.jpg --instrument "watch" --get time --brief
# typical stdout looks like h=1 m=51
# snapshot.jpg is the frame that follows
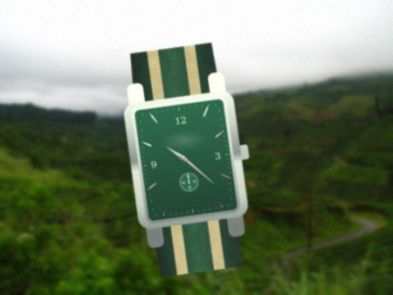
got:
h=10 m=23
